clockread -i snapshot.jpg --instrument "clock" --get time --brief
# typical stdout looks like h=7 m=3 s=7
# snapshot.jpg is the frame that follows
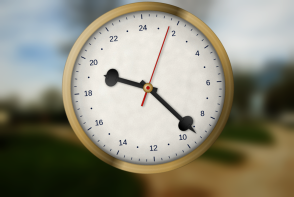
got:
h=19 m=23 s=4
